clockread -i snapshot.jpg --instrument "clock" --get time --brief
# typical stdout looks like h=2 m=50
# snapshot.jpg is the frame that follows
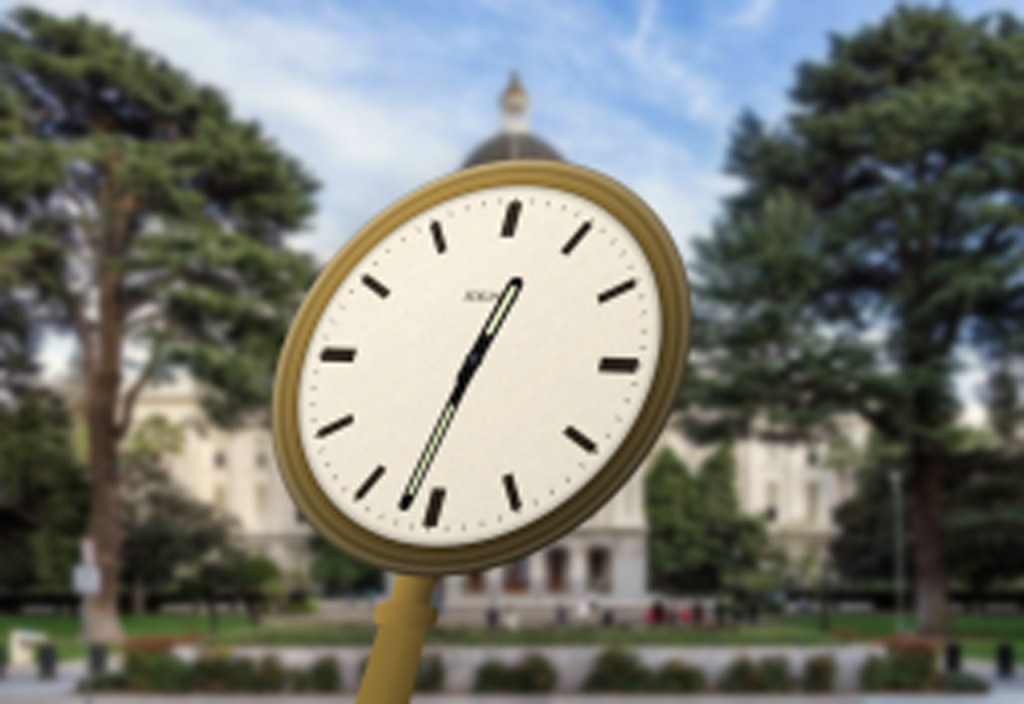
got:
h=12 m=32
